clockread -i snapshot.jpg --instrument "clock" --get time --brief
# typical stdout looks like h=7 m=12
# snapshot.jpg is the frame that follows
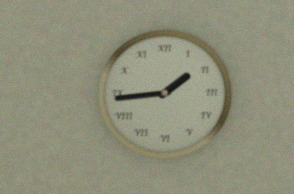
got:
h=1 m=44
